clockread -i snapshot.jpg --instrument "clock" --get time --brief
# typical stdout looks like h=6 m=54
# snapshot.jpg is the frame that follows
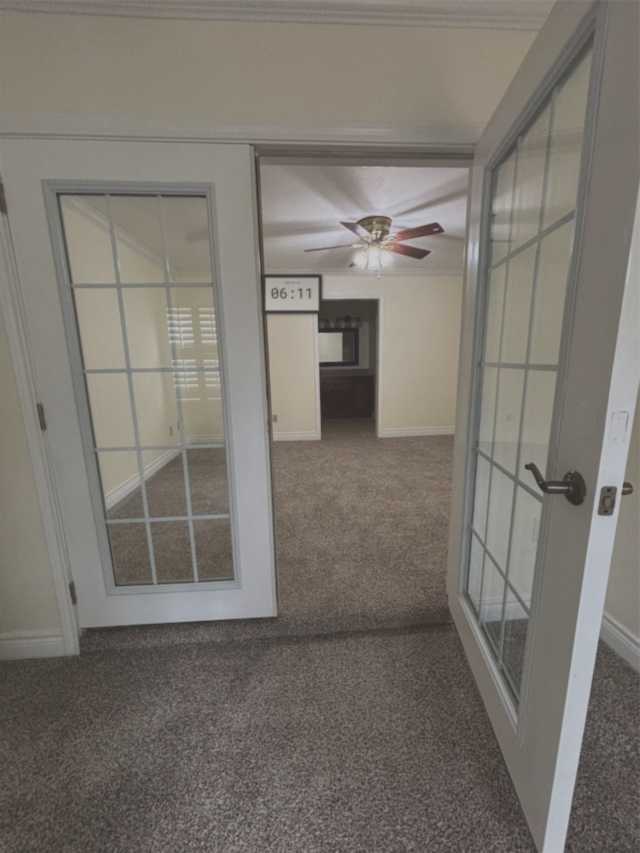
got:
h=6 m=11
